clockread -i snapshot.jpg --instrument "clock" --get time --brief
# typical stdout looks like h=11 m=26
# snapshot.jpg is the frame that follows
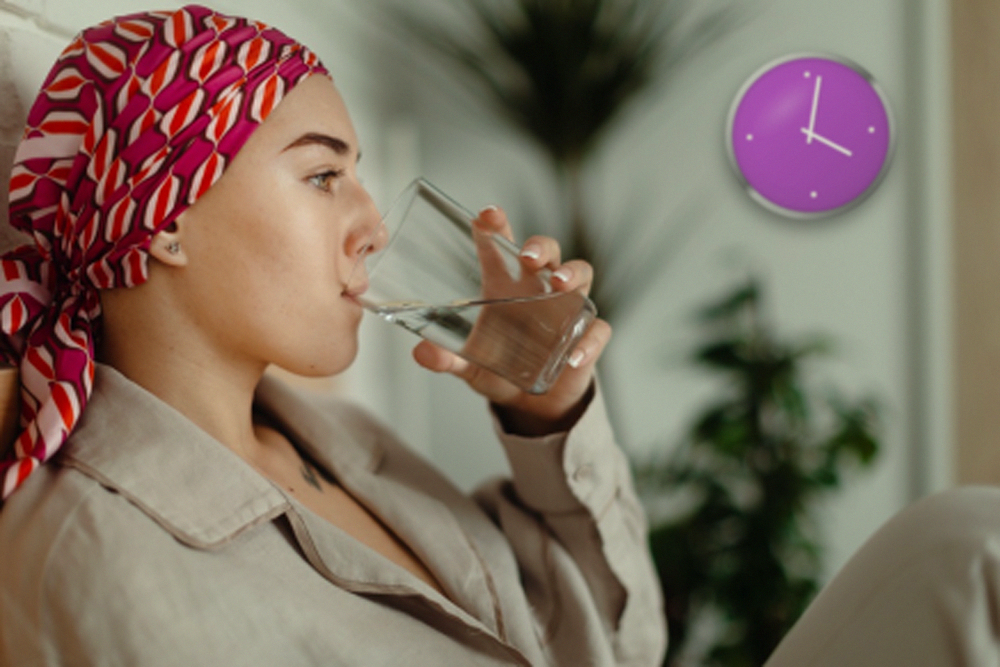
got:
h=4 m=2
